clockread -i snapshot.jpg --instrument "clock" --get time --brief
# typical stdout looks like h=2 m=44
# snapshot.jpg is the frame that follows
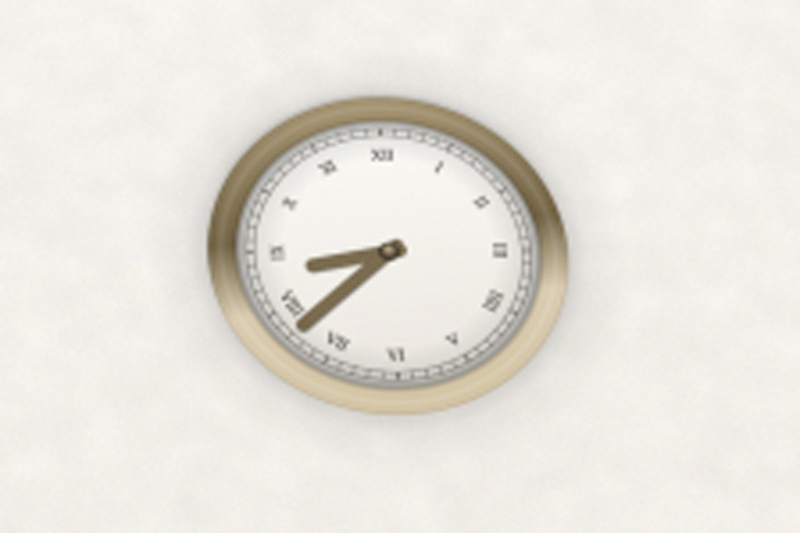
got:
h=8 m=38
